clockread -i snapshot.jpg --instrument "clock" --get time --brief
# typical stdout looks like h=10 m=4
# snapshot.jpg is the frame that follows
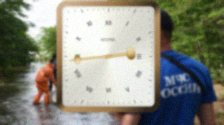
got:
h=2 m=44
